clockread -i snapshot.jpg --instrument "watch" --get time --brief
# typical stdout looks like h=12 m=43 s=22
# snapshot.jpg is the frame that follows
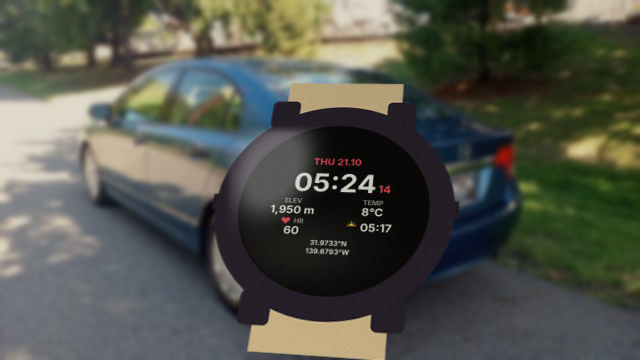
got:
h=5 m=24 s=14
